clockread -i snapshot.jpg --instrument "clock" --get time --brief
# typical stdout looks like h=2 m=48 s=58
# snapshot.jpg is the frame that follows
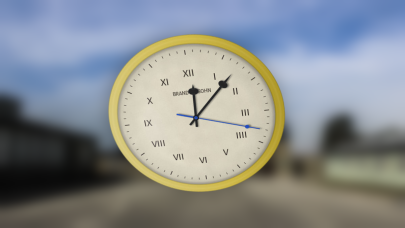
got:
h=12 m=7 s=18
